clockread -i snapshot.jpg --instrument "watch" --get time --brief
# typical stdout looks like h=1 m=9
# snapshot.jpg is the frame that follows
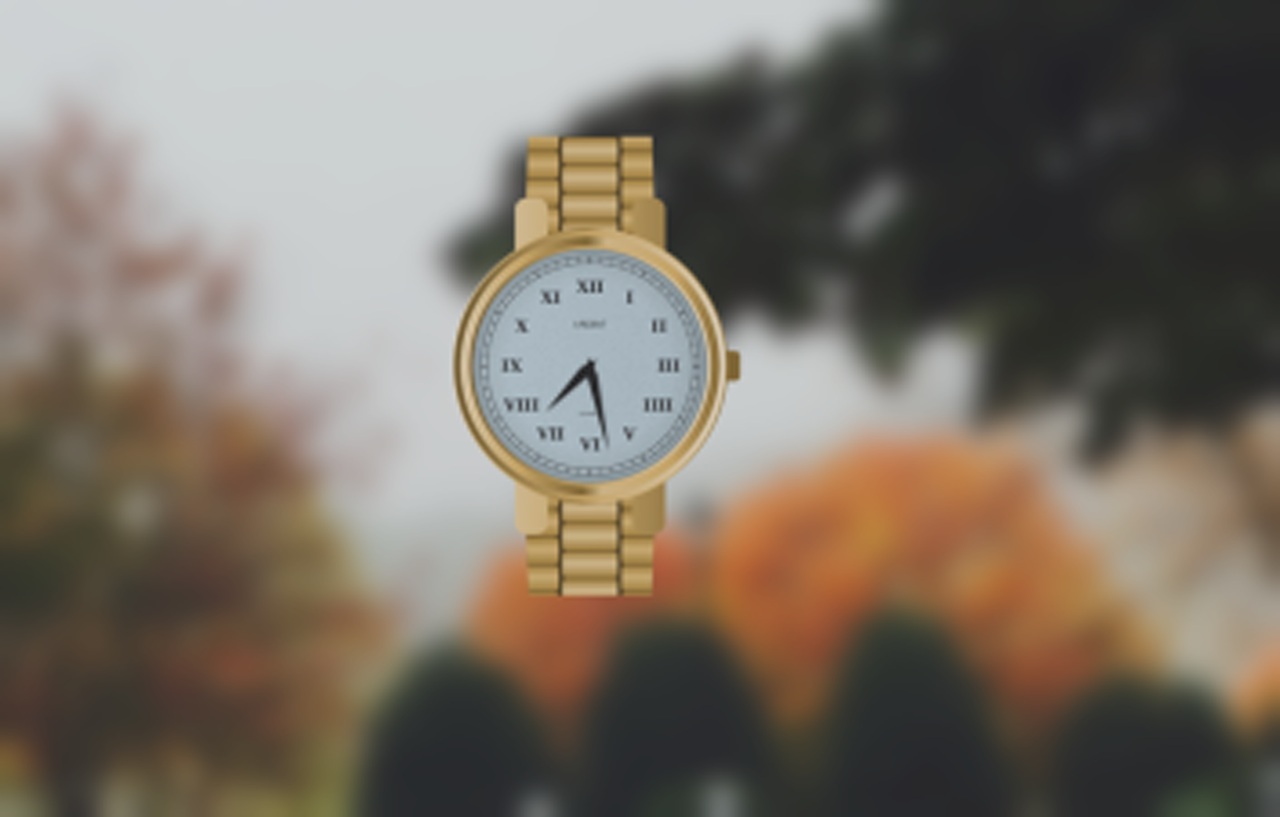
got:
h=7 m=28
